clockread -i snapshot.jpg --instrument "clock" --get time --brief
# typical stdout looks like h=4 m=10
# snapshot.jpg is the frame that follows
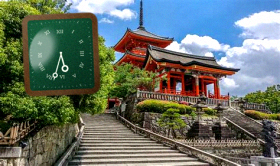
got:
h=5 m=33
